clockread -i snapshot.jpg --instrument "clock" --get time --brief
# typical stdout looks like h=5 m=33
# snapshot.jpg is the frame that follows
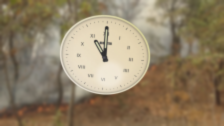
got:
h=11 m=0
